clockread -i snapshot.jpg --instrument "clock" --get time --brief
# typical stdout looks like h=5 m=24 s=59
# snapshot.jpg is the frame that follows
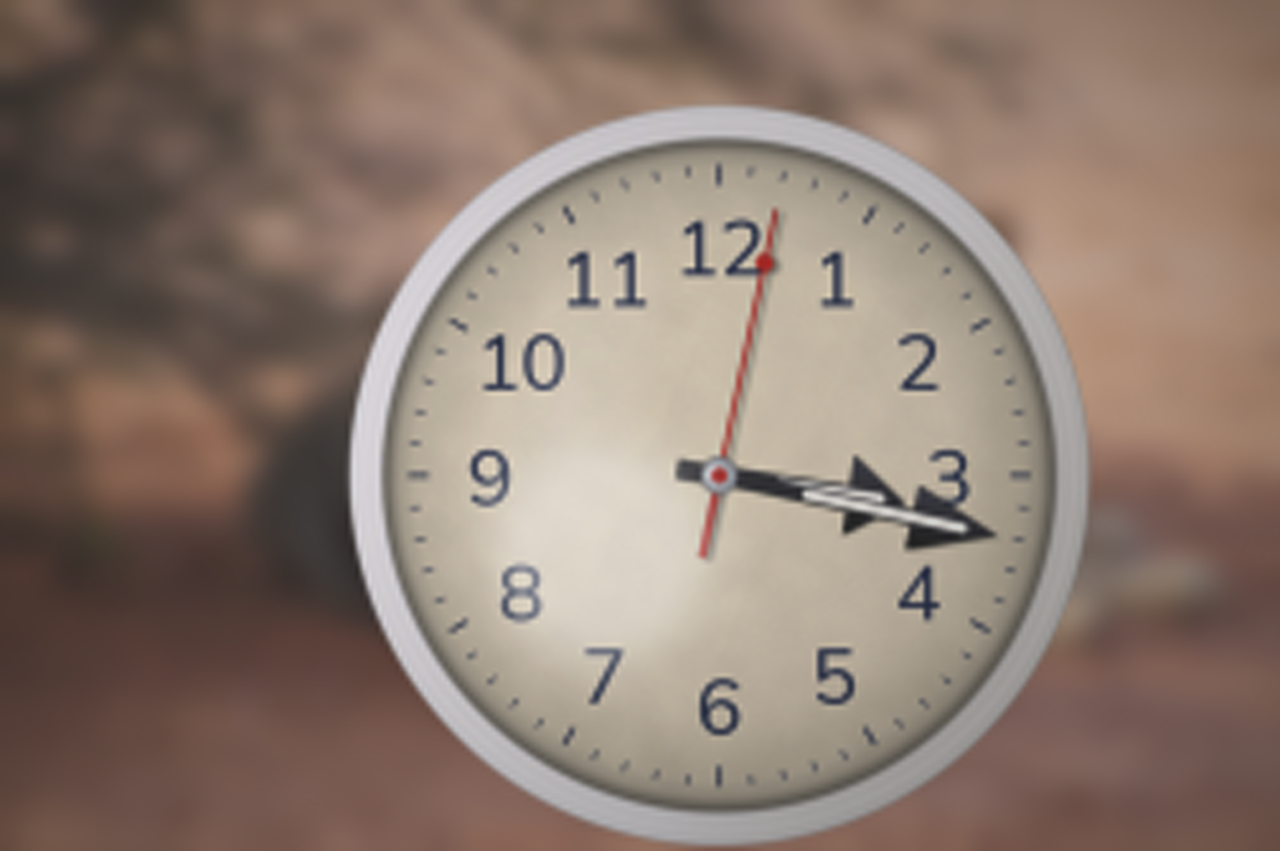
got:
h=3 m=17 s=2
